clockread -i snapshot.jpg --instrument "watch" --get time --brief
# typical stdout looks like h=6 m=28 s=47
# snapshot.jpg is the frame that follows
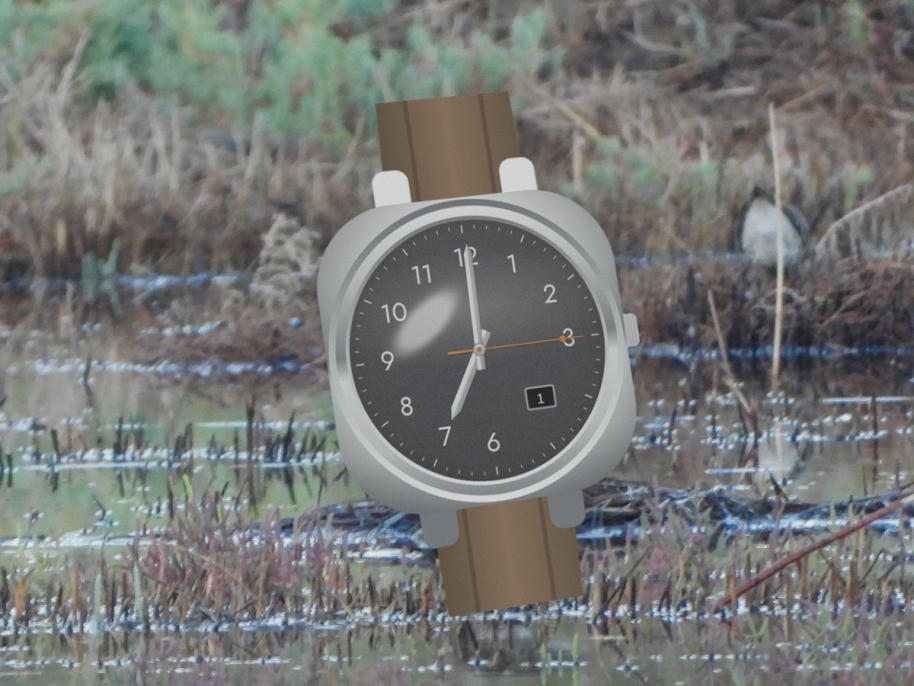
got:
h=7 m=0 s=15
